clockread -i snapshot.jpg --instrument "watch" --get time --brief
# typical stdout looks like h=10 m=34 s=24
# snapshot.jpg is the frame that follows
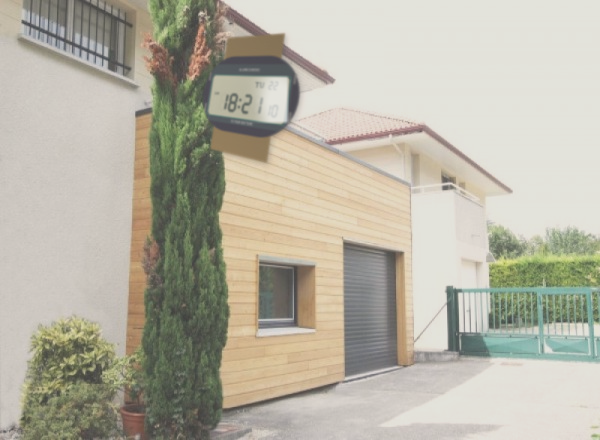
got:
h=18 m=21 s=10
